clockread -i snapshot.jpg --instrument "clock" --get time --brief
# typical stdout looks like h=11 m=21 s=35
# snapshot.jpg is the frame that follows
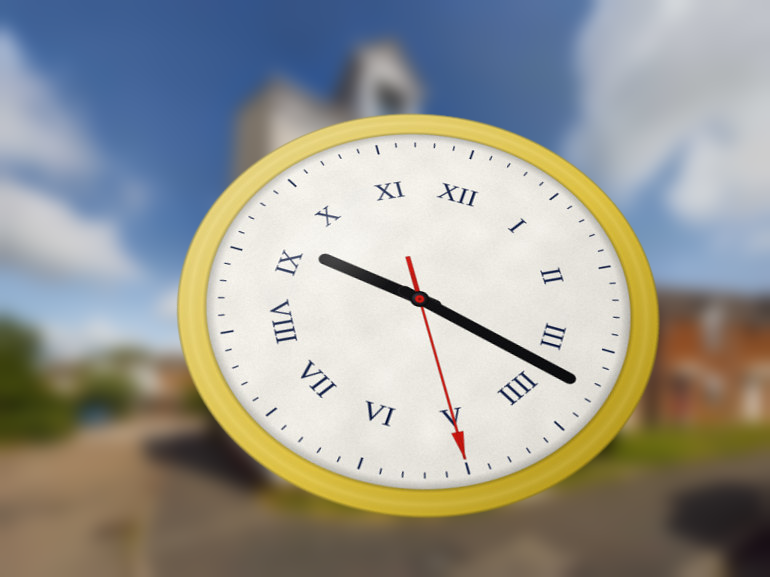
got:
h=9 m=17 s=25
